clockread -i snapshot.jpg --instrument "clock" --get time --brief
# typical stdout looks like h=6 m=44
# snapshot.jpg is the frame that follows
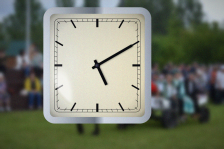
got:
h=5 m=10
